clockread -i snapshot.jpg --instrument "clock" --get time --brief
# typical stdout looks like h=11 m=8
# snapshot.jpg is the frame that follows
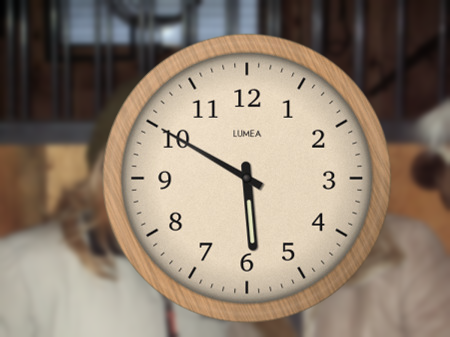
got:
h=5 m=50
